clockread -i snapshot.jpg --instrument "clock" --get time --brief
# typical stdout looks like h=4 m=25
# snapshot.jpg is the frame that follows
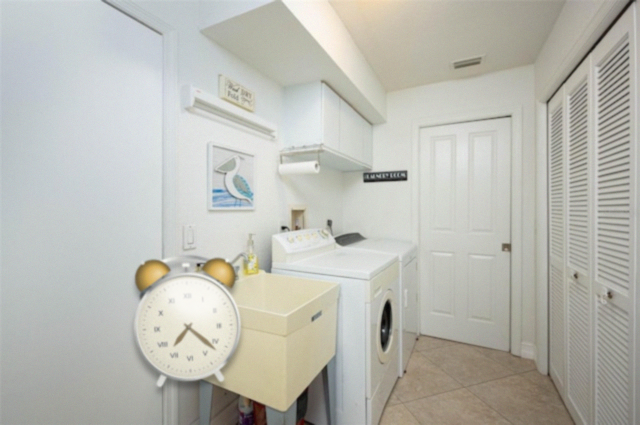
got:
h=7 m=22
